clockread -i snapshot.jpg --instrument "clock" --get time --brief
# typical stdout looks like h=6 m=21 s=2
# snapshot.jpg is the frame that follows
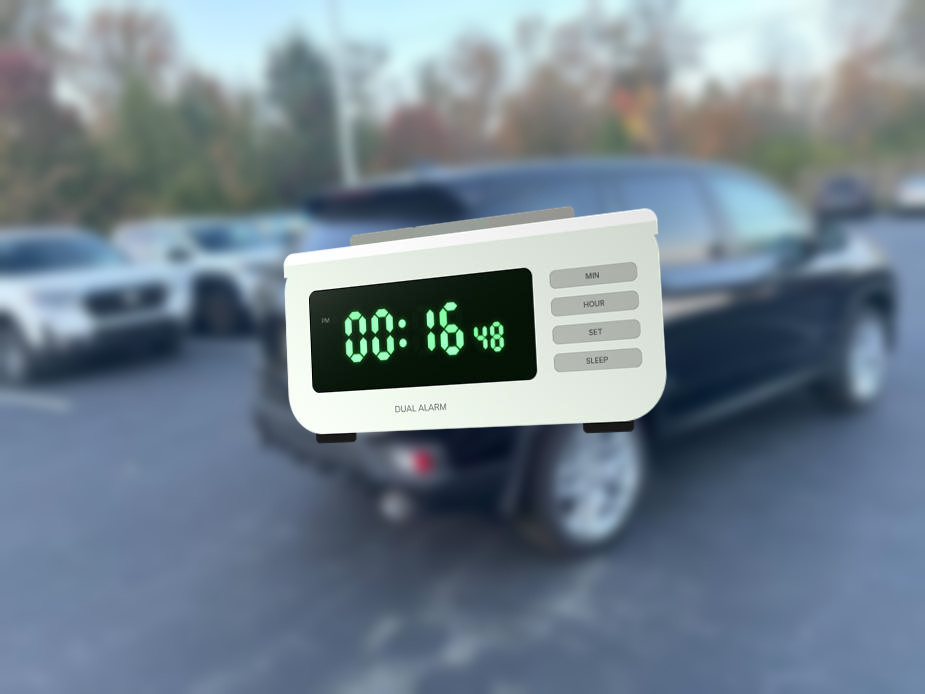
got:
h=0 m=16 s=48
